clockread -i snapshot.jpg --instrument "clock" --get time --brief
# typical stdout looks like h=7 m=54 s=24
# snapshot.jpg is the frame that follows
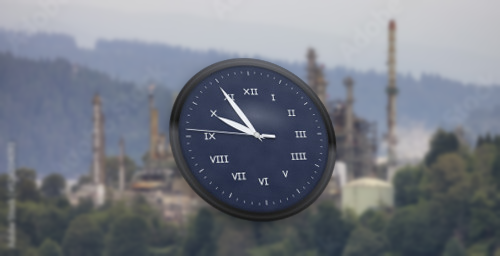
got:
h=9 m=54 s=46
